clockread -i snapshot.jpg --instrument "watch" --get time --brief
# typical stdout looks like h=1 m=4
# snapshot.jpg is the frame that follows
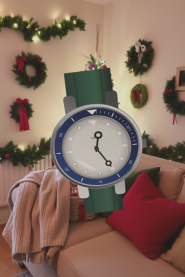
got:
h=12 m=25
